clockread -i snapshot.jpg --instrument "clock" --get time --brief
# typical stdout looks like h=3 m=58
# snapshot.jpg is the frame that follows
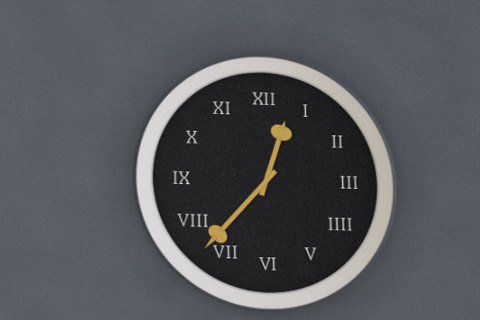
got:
h=12 m=37
